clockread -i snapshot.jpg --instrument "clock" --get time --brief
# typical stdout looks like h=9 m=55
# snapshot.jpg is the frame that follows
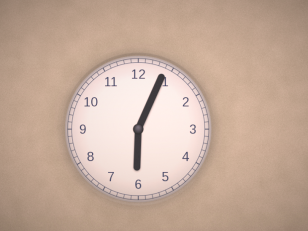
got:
h=6 m=4
